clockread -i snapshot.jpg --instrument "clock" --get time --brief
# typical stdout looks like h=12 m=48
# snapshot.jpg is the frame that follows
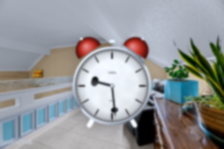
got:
h=9 m=29
